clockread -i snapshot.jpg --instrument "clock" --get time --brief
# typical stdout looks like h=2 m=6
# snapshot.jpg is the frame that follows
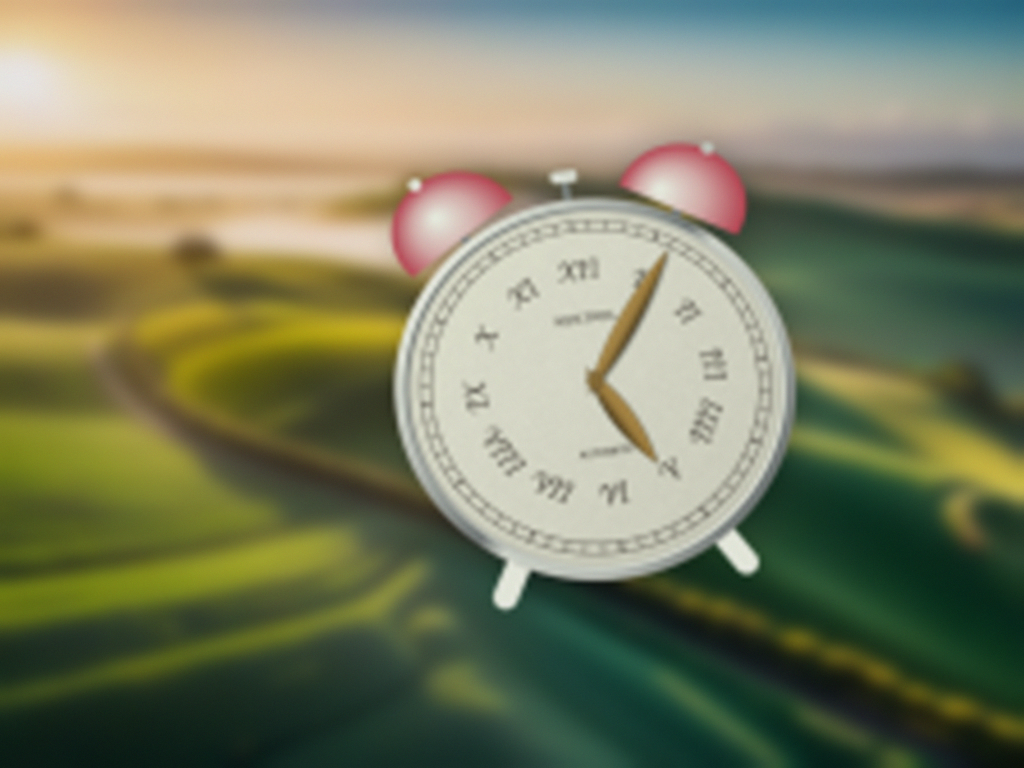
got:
h=5 m=6
